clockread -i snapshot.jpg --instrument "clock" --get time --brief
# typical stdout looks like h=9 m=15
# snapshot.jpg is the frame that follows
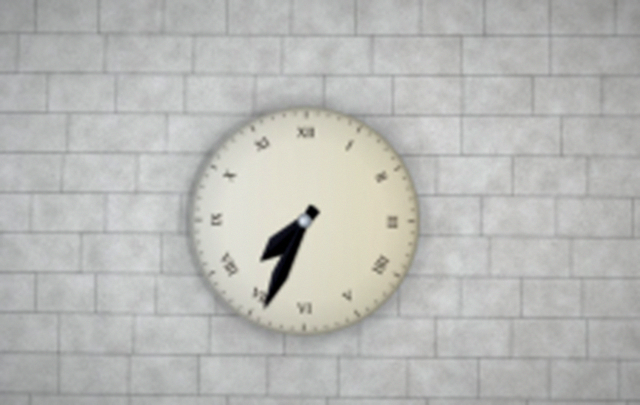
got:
h=7 m=34
